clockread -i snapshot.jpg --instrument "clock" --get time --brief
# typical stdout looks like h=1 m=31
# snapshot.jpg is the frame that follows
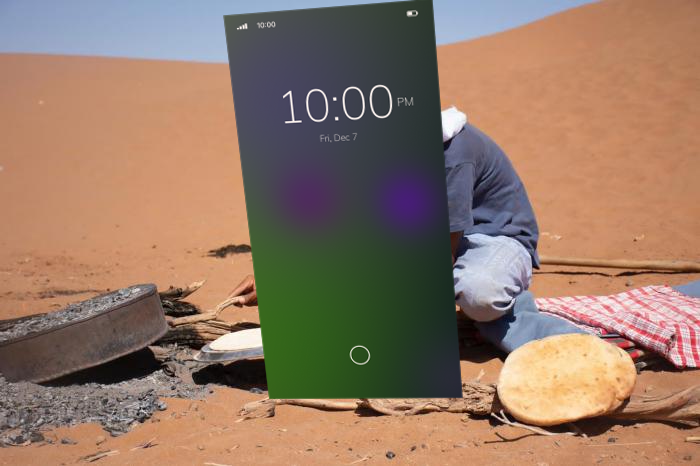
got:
h=10 m=0
